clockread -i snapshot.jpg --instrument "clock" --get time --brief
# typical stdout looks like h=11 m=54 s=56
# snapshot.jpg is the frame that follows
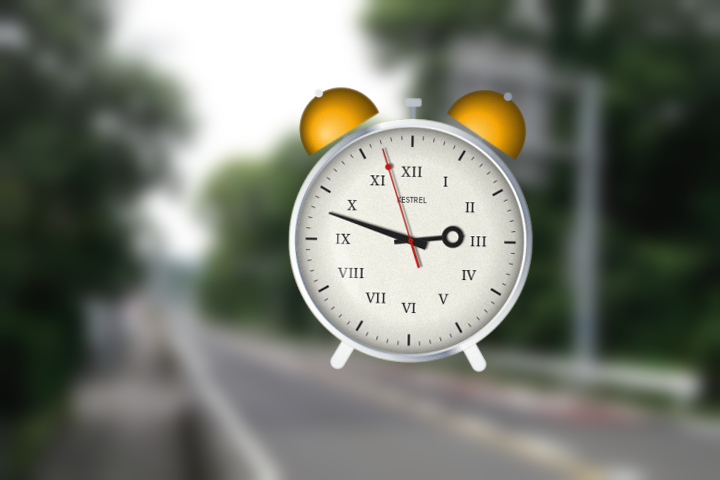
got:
h=2 m=47 s=57
